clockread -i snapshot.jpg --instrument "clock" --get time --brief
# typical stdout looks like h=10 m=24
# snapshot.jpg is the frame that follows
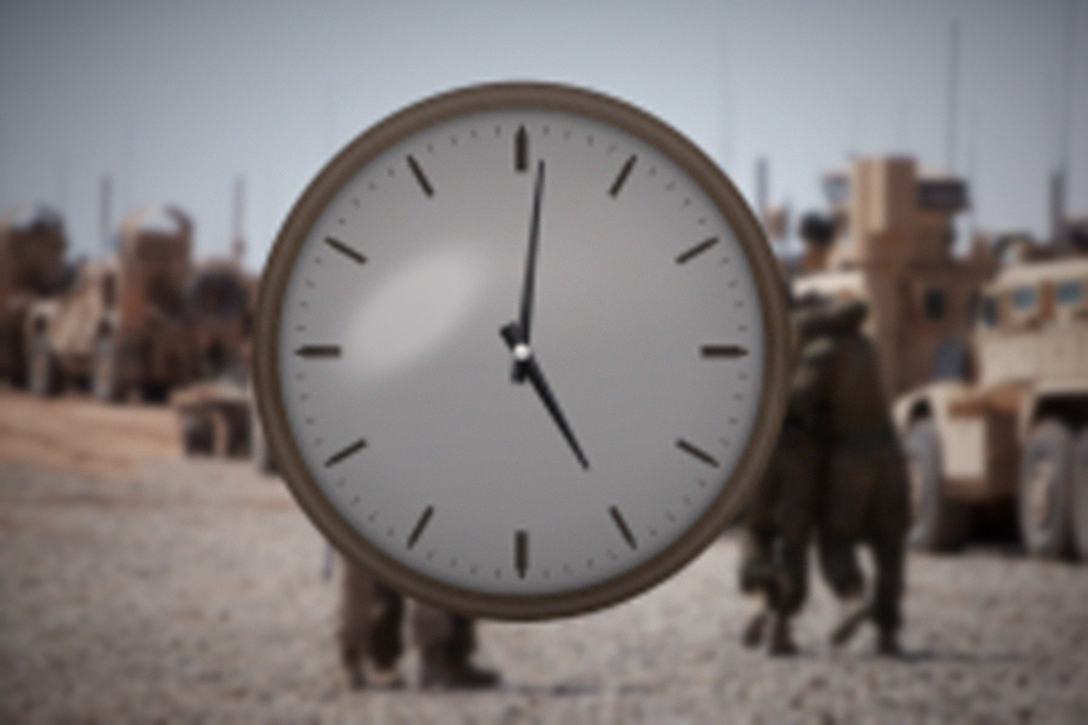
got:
h=5 m=1
